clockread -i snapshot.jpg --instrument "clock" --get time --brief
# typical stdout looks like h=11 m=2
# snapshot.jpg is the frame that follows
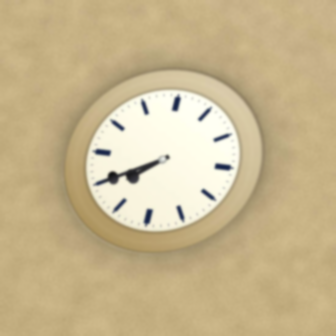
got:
h=7 m=40
